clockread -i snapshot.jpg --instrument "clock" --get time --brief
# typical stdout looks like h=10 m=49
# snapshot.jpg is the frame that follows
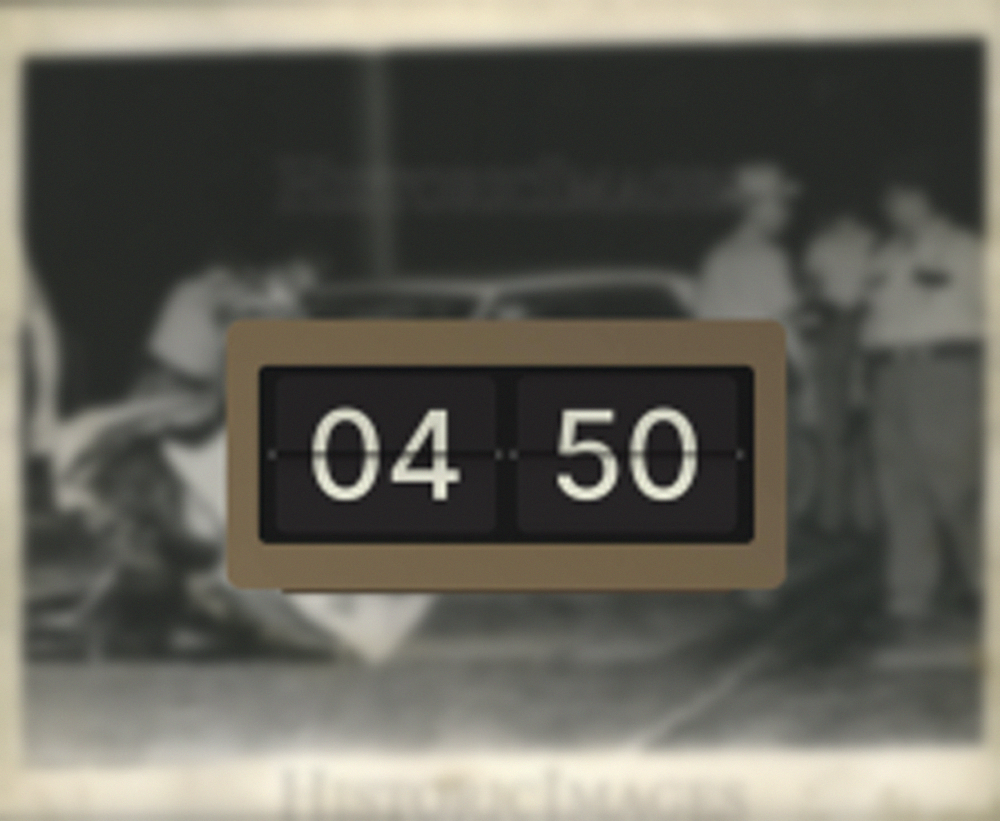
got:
h=4 m=50
